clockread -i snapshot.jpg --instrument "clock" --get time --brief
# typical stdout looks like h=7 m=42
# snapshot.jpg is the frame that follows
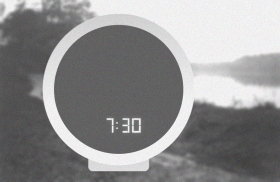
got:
h=7 m=30
